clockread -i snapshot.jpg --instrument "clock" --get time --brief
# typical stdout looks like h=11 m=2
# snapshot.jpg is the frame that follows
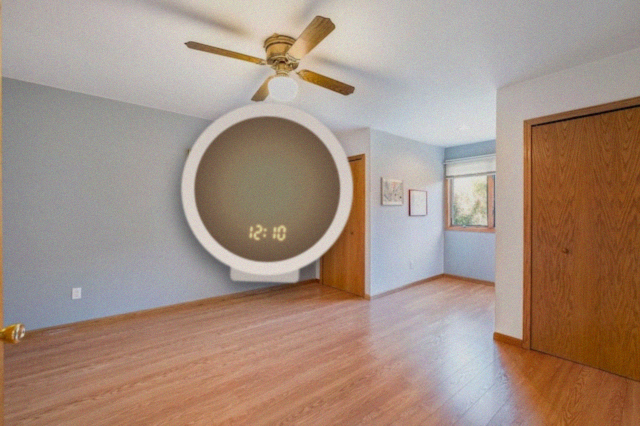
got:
h=12 m=10
